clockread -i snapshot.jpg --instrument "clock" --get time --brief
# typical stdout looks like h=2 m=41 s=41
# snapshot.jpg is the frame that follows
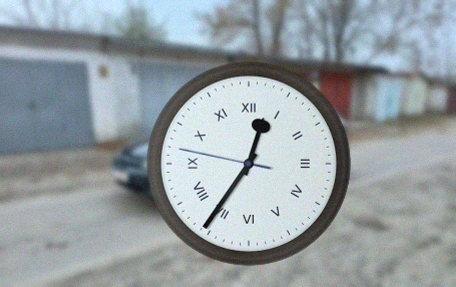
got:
h=12 m=35 s=47
